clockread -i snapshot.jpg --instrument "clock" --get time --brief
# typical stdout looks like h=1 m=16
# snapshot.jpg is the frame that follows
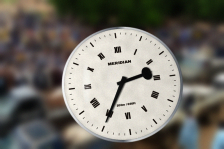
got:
h=2 m=35
